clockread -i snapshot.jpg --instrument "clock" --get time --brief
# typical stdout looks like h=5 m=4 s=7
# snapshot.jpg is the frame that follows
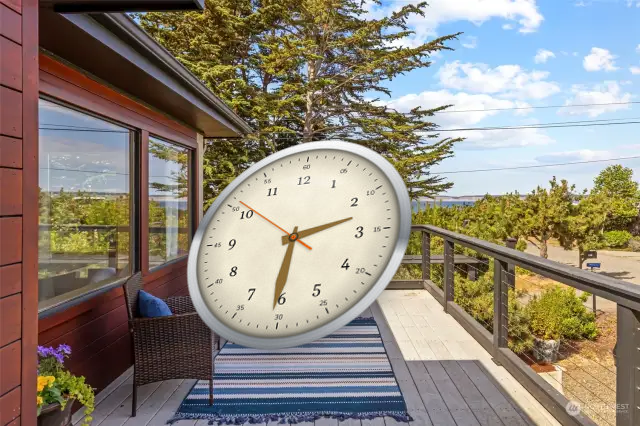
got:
h=2 m=30 s=51
